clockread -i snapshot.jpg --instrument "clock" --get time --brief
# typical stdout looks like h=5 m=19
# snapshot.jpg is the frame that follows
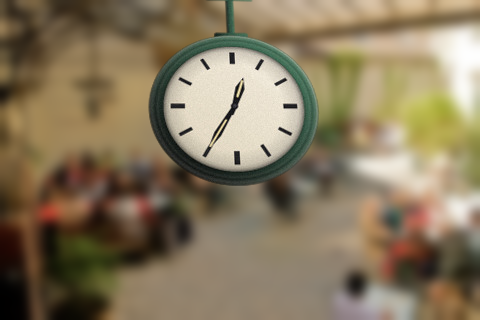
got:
h=12 m=35
